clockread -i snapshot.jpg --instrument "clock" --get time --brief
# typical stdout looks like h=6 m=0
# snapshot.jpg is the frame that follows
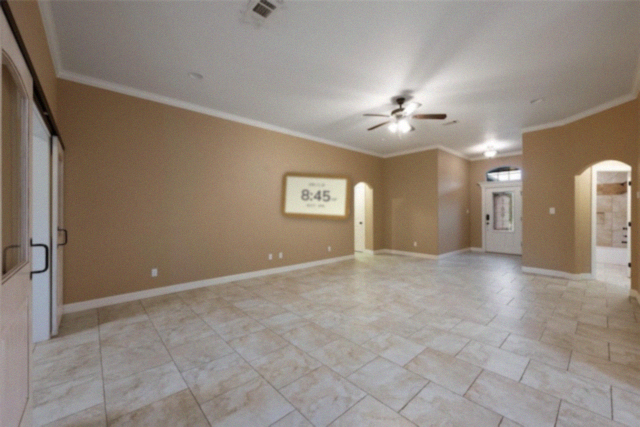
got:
h=8 m=45
